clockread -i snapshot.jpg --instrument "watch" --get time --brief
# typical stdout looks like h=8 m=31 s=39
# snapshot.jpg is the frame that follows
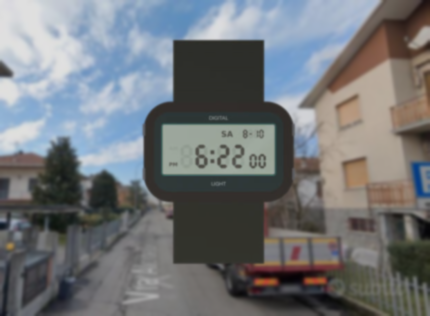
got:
h=6 m=22 s=0
